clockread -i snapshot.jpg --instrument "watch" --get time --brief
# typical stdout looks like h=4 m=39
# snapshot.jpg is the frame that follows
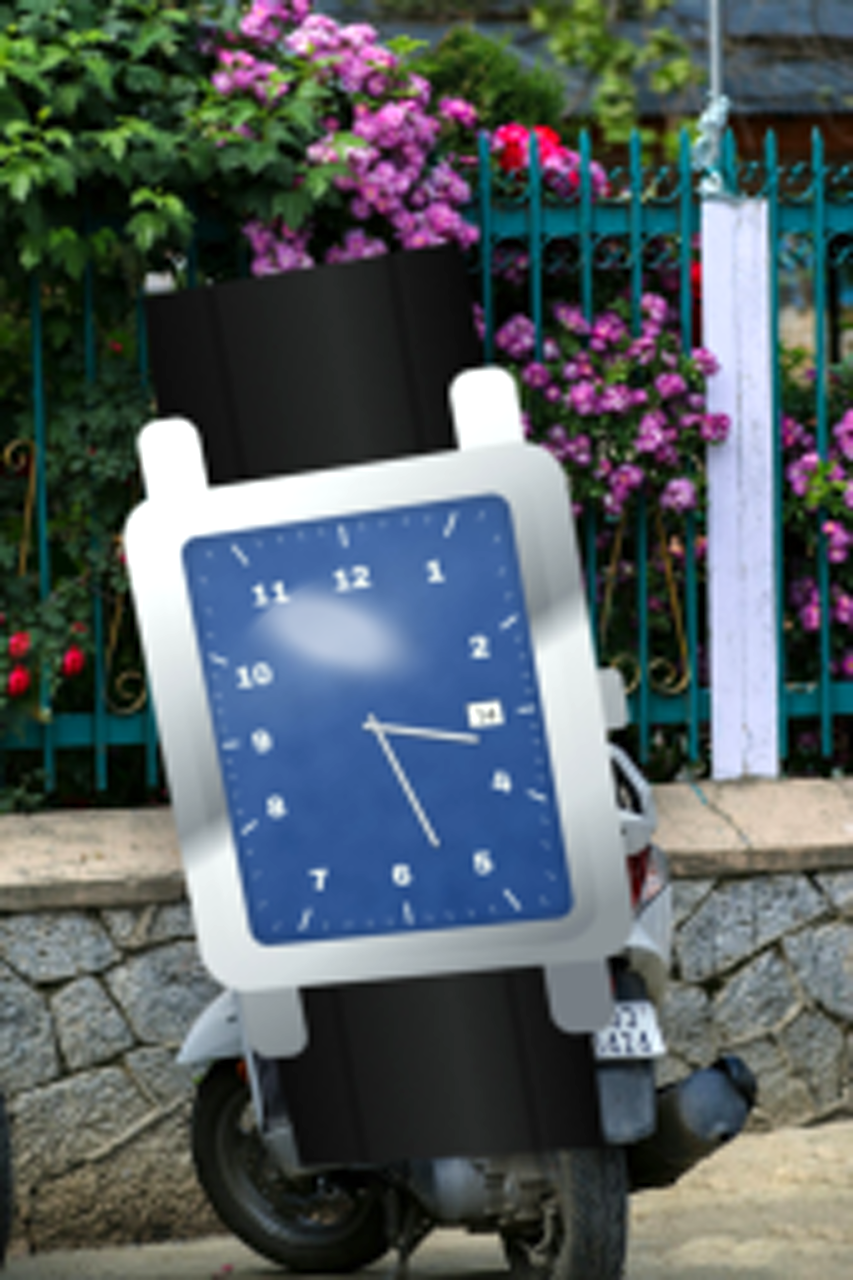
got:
h=3 m=27
